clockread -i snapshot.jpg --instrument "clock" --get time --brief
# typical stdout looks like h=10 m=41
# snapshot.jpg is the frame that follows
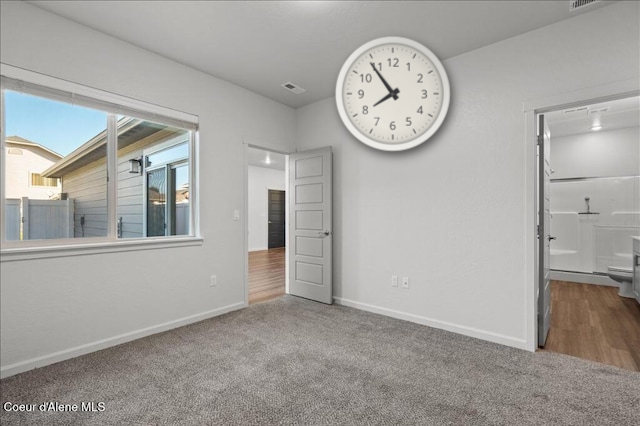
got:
h=7 m=54
